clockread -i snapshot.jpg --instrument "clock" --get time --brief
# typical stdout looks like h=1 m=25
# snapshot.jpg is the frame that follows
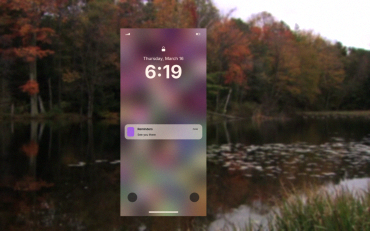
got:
h=6 m=19
